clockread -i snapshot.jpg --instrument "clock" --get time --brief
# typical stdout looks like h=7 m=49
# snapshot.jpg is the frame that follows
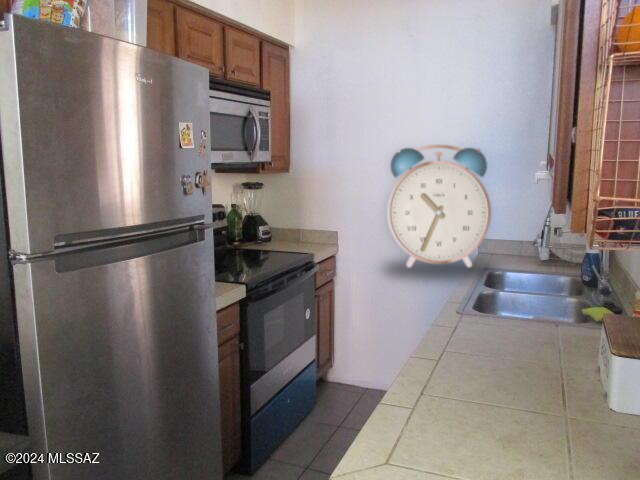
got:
h=10 m=34
